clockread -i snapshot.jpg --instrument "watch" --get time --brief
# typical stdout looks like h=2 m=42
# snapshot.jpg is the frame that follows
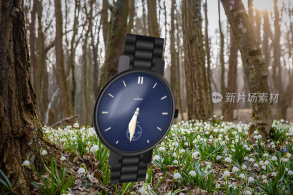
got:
h=6 m=31
